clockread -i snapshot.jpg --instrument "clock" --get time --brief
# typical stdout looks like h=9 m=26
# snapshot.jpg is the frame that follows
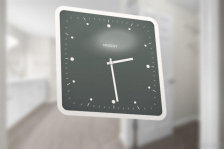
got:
h=2 m=29
